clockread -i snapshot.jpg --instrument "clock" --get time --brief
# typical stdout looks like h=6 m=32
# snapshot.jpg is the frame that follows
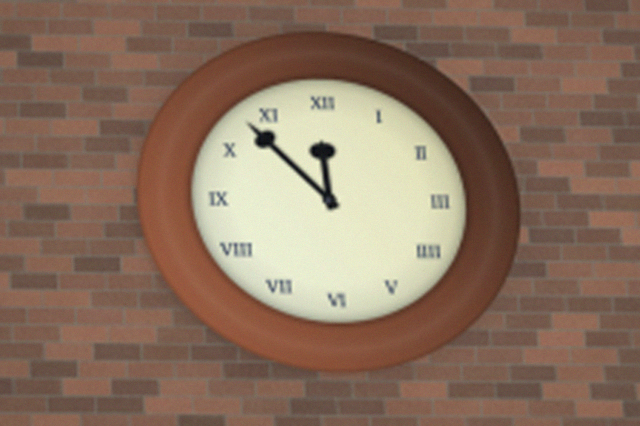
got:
h=11 m=53
